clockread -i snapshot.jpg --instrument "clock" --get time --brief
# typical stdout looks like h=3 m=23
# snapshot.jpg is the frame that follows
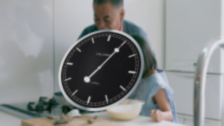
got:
h=7 m=5
